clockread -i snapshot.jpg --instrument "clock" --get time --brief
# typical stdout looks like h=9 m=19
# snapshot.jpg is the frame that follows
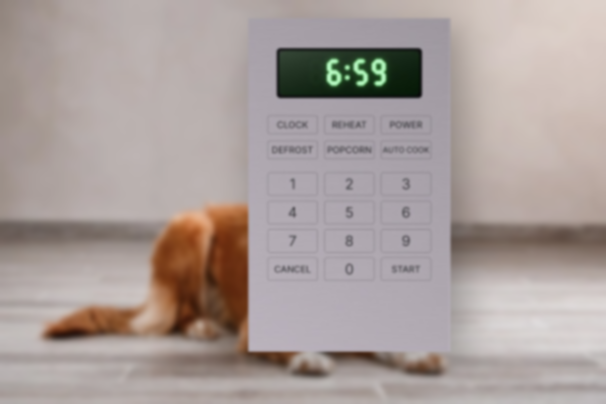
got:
h=6 m=59
